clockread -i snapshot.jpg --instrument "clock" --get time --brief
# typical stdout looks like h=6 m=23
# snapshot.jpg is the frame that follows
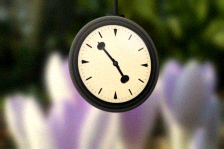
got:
h=4 m=53
